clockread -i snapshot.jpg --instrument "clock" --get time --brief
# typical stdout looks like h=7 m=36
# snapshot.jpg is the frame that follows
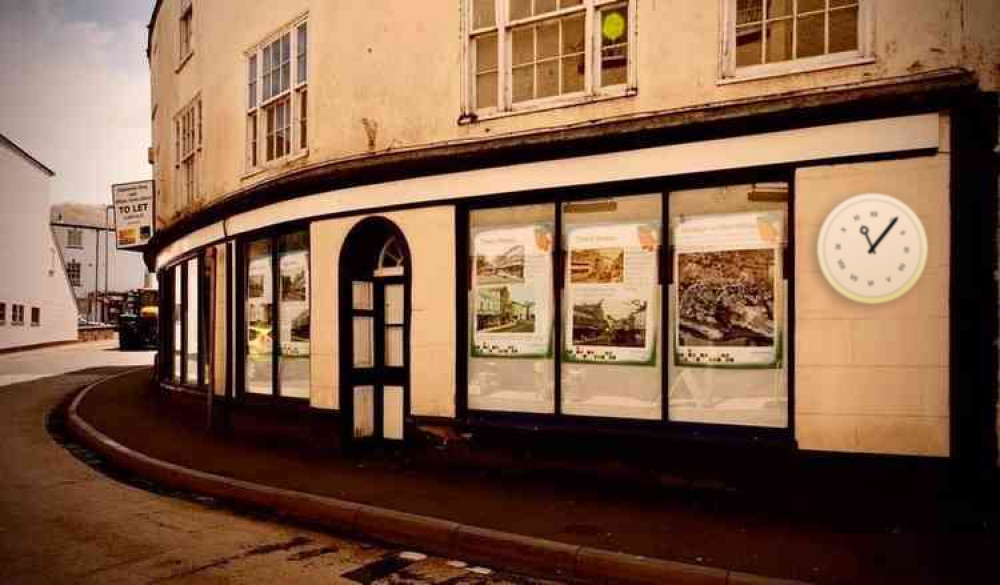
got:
h=11 m=6
